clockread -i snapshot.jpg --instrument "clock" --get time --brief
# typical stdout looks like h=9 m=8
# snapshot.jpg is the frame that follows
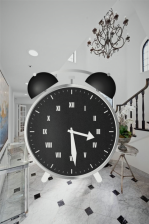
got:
h=3 m=29
